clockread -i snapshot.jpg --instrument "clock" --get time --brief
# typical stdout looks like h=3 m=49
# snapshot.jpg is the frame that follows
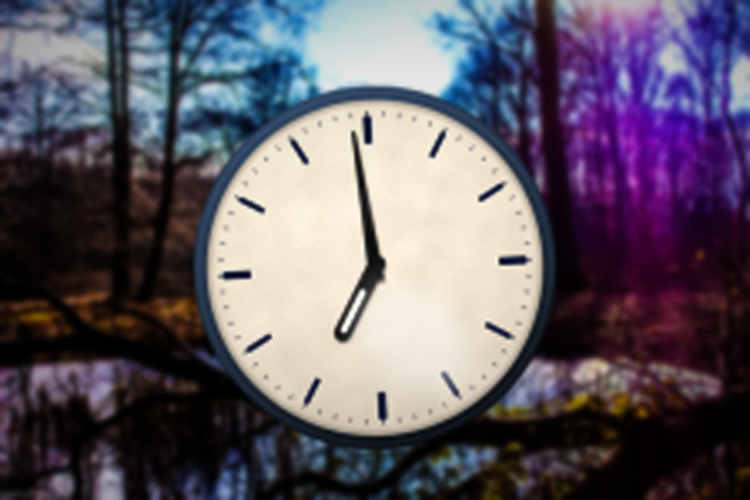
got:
h=6 m=59
